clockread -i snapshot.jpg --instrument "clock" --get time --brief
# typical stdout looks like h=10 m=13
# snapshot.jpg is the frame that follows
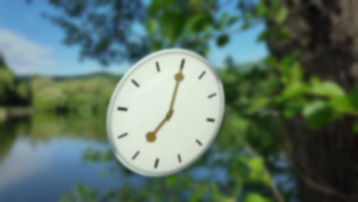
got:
h=7 m=0
